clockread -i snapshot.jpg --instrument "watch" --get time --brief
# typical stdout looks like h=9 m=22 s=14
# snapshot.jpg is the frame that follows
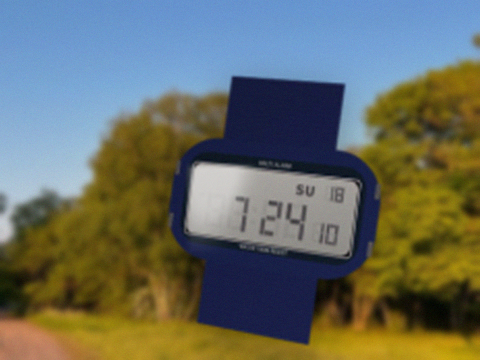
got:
h=7 m=24 s=10
